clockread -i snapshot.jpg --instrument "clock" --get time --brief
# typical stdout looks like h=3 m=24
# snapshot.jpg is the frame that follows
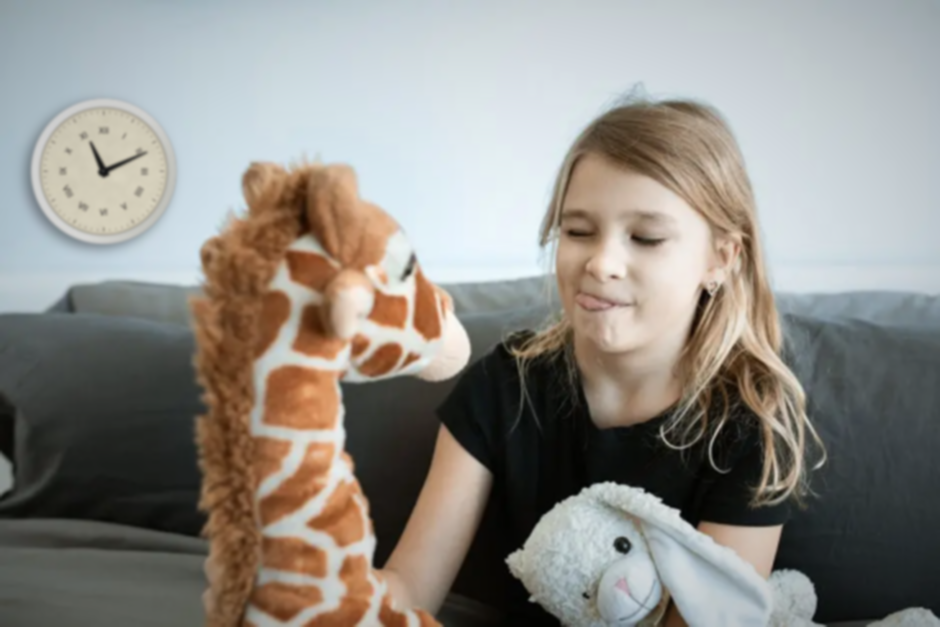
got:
h=11 m=11
